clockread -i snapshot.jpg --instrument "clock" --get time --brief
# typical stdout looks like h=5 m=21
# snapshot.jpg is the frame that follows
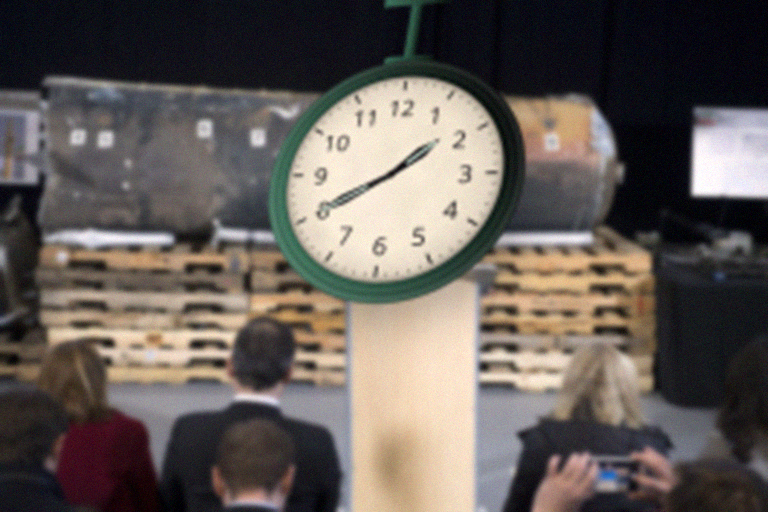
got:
h=1 m=40
